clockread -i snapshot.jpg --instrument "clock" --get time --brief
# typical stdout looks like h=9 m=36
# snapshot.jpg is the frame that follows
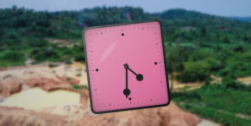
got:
h=4 m=31
